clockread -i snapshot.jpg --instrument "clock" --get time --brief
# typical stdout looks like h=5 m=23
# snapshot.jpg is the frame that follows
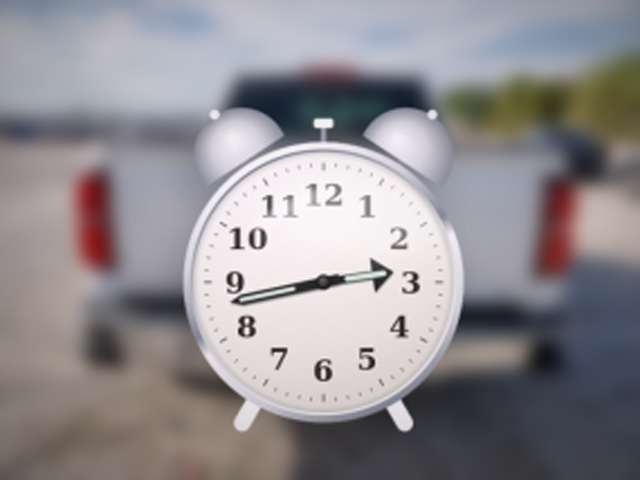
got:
h=2 m=43
